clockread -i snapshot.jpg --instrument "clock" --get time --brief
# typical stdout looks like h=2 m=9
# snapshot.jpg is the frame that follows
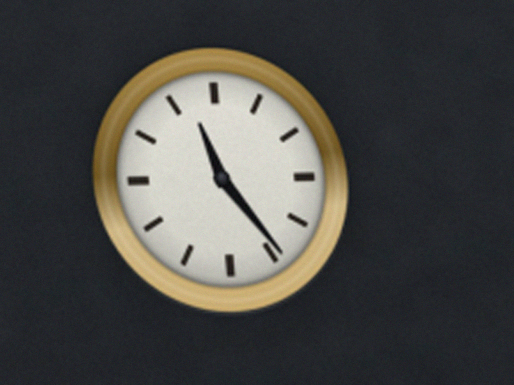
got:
h=11 m=24
